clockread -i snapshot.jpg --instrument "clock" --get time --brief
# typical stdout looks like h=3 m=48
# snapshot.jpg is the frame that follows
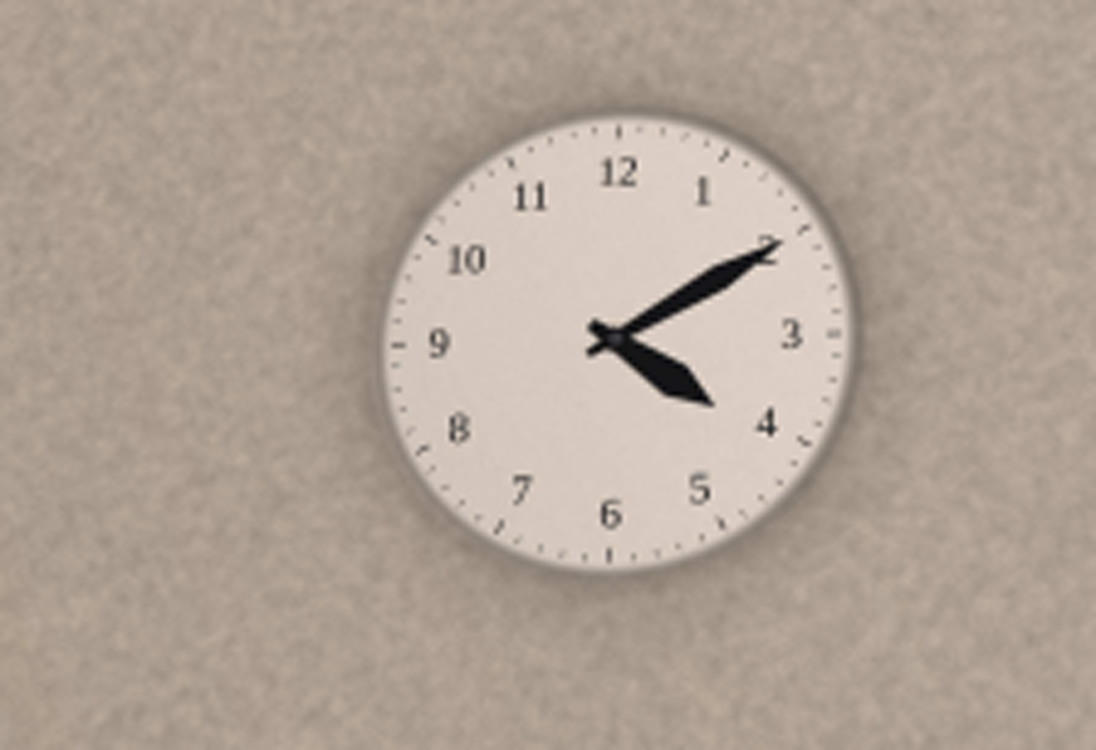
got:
h=4 m=10
